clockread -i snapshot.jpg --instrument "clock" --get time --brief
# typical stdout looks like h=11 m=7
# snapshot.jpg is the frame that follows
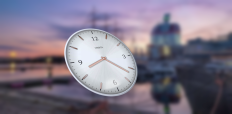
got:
h=8 m=22
